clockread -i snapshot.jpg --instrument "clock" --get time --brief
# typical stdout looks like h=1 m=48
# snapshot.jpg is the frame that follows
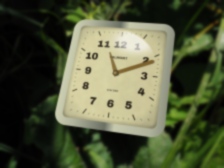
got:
h=11 m=11
